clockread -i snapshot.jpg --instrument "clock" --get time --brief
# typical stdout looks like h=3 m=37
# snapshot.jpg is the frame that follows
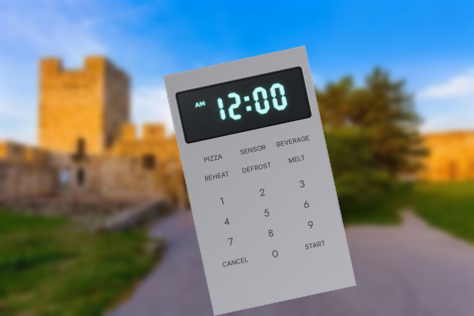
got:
h=12 m=0
